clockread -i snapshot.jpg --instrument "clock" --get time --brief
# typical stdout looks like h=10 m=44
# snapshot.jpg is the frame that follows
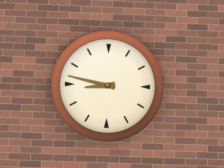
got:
h=8 m=47
